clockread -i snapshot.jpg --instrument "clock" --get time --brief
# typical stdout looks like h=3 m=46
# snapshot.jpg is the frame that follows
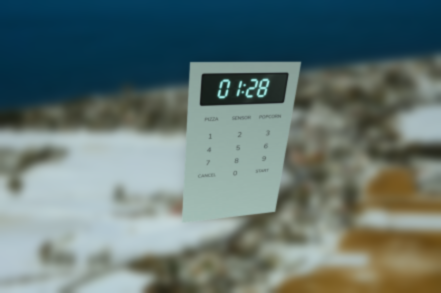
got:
h=1 m=28
